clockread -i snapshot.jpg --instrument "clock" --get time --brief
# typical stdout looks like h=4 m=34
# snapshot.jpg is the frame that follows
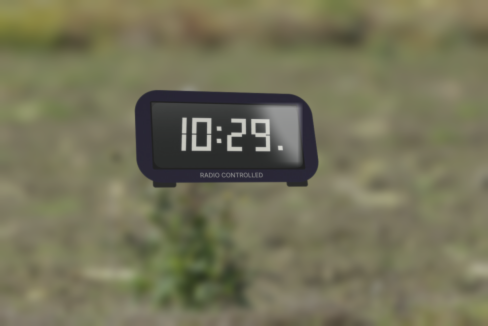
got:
h=10 m=29
